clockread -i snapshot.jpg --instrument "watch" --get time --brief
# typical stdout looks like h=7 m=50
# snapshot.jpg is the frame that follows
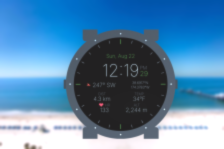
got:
h=12 m=19
